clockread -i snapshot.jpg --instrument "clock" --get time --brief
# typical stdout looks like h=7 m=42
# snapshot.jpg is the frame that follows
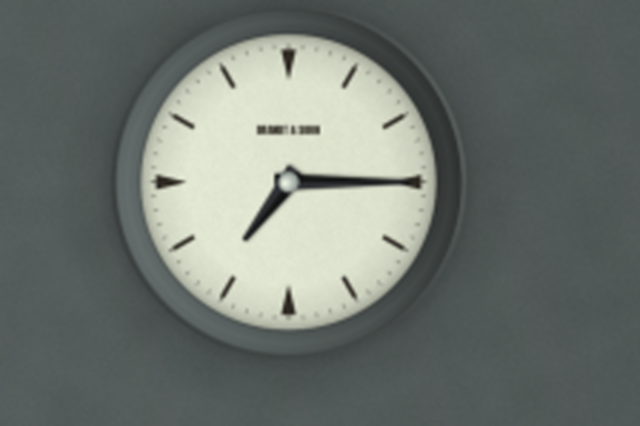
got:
h=7 m=15
